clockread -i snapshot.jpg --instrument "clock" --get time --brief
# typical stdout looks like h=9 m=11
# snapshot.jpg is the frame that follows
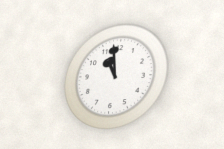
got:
h=10 m=58
